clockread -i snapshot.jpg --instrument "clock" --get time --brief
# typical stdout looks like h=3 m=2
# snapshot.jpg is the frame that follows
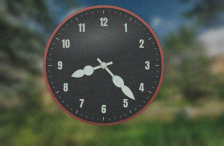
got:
h=8 m=23
